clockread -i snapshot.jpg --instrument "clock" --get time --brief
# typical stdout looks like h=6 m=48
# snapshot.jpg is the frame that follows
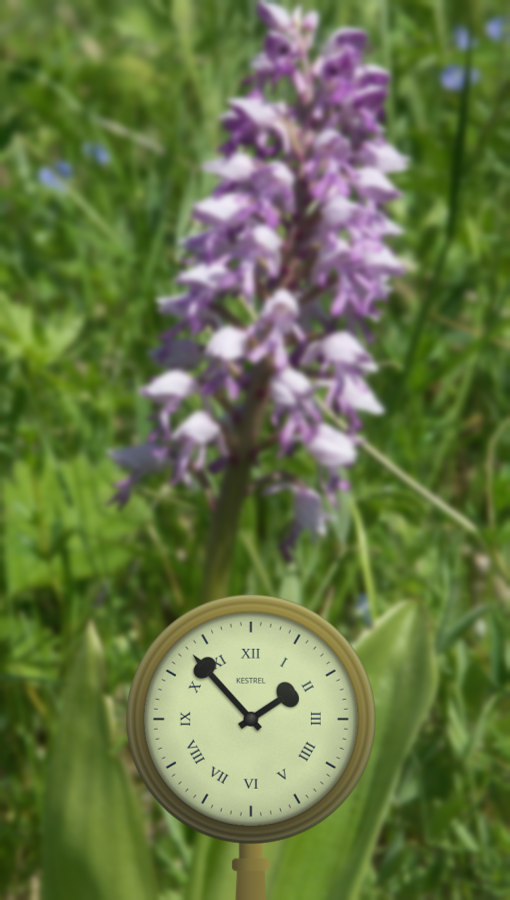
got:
h=1 m=53
